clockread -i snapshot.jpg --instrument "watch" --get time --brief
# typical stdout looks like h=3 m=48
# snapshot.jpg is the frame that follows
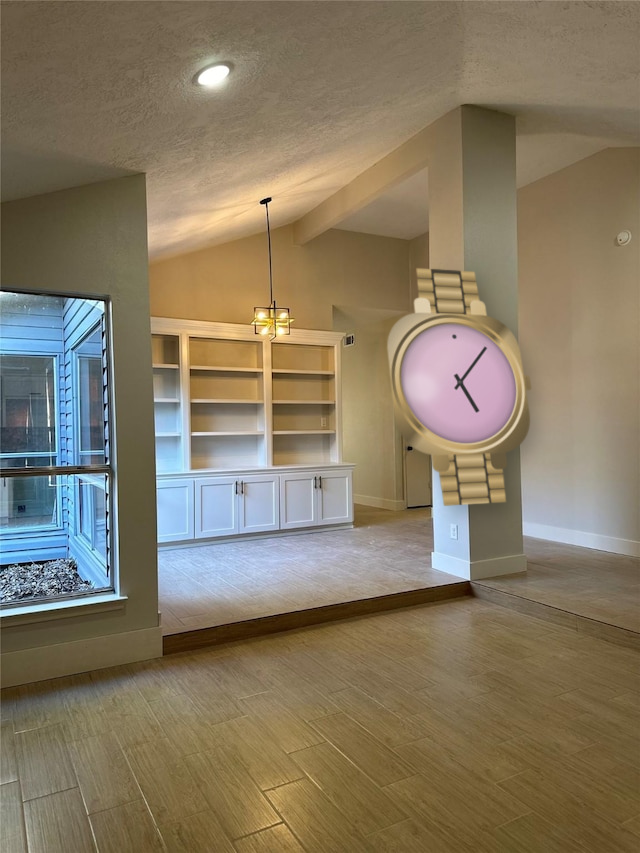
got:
h=5 m=7
